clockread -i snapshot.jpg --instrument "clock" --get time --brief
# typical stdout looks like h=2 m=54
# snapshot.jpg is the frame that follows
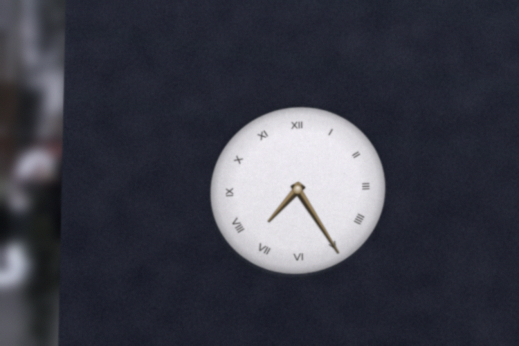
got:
h=7 m=25
